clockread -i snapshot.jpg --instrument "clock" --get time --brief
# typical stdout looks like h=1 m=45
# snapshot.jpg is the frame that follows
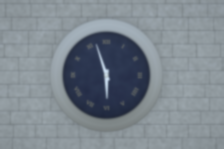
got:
h=5 m=57
